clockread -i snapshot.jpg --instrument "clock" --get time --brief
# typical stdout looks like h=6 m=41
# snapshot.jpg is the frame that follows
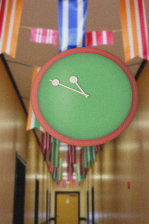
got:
h=10 m=49
